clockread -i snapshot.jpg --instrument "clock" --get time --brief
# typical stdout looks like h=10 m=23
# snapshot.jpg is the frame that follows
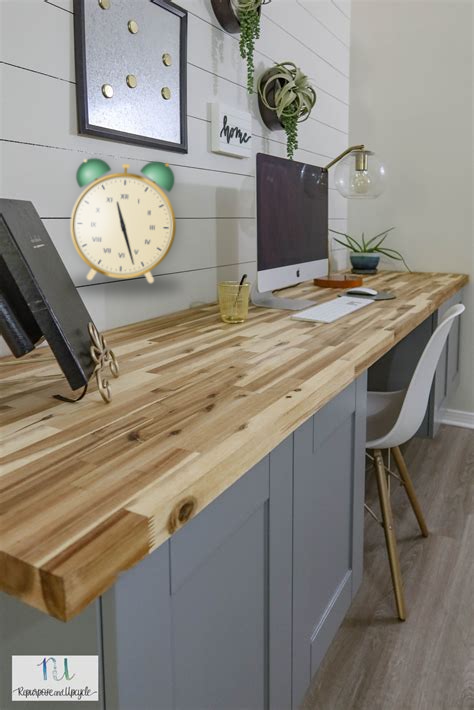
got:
h=11 m=27
